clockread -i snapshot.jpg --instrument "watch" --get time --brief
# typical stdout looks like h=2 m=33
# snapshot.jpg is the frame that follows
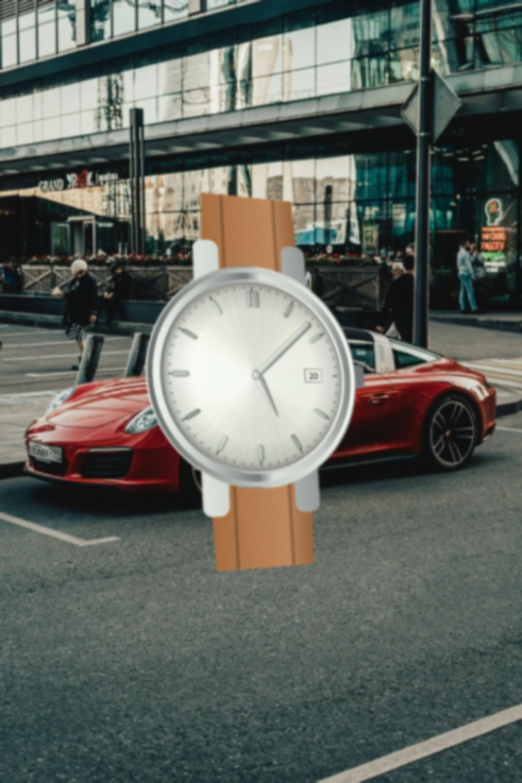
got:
h=5 m=8
